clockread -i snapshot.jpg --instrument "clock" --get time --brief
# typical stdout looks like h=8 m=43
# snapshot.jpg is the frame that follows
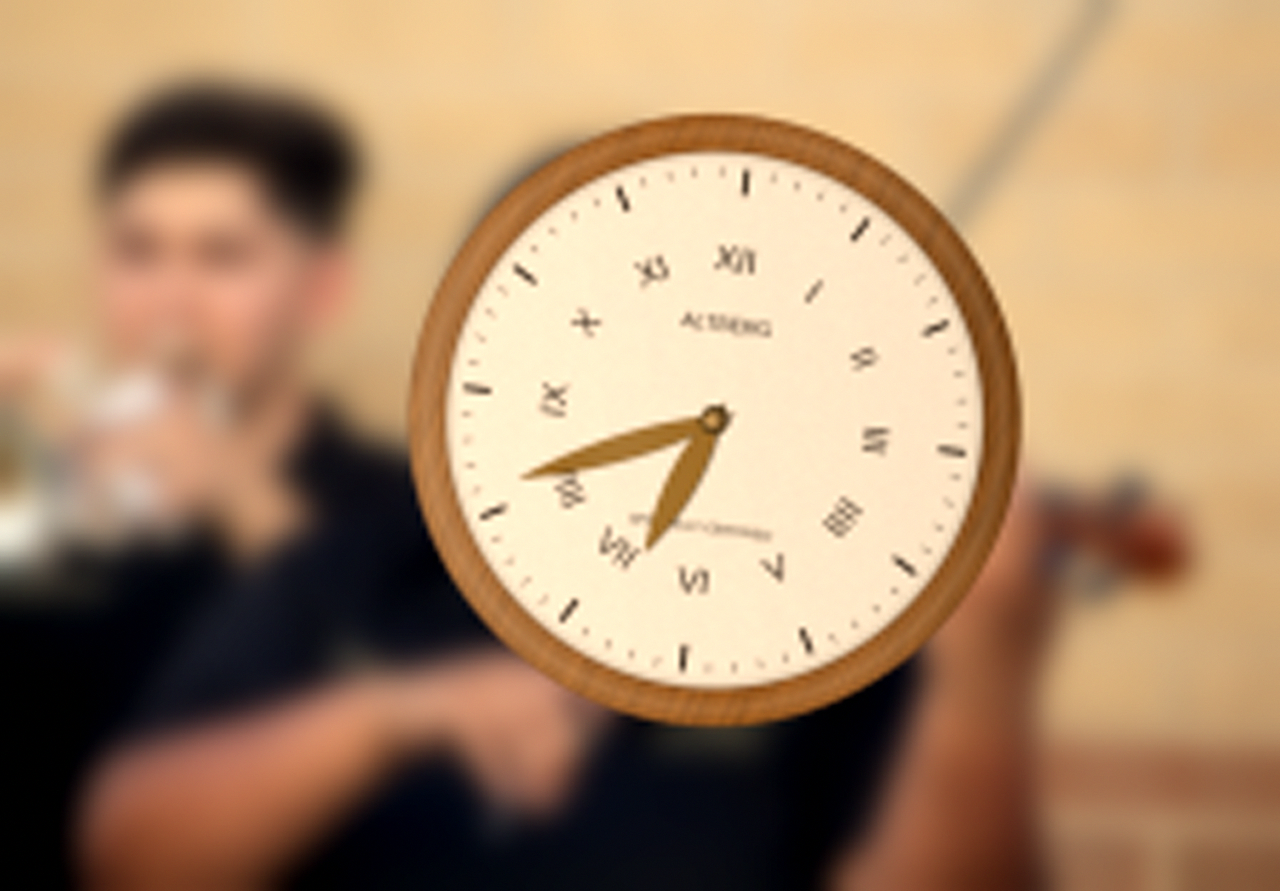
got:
h=6 m=41
